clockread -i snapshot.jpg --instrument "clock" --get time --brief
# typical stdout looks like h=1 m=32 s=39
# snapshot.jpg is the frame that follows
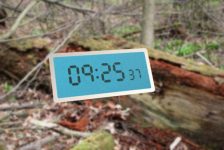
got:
h=9 m=25 s=37
